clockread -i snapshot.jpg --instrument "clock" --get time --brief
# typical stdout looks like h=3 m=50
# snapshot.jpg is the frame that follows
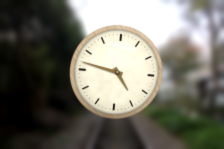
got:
h=4 m=47
